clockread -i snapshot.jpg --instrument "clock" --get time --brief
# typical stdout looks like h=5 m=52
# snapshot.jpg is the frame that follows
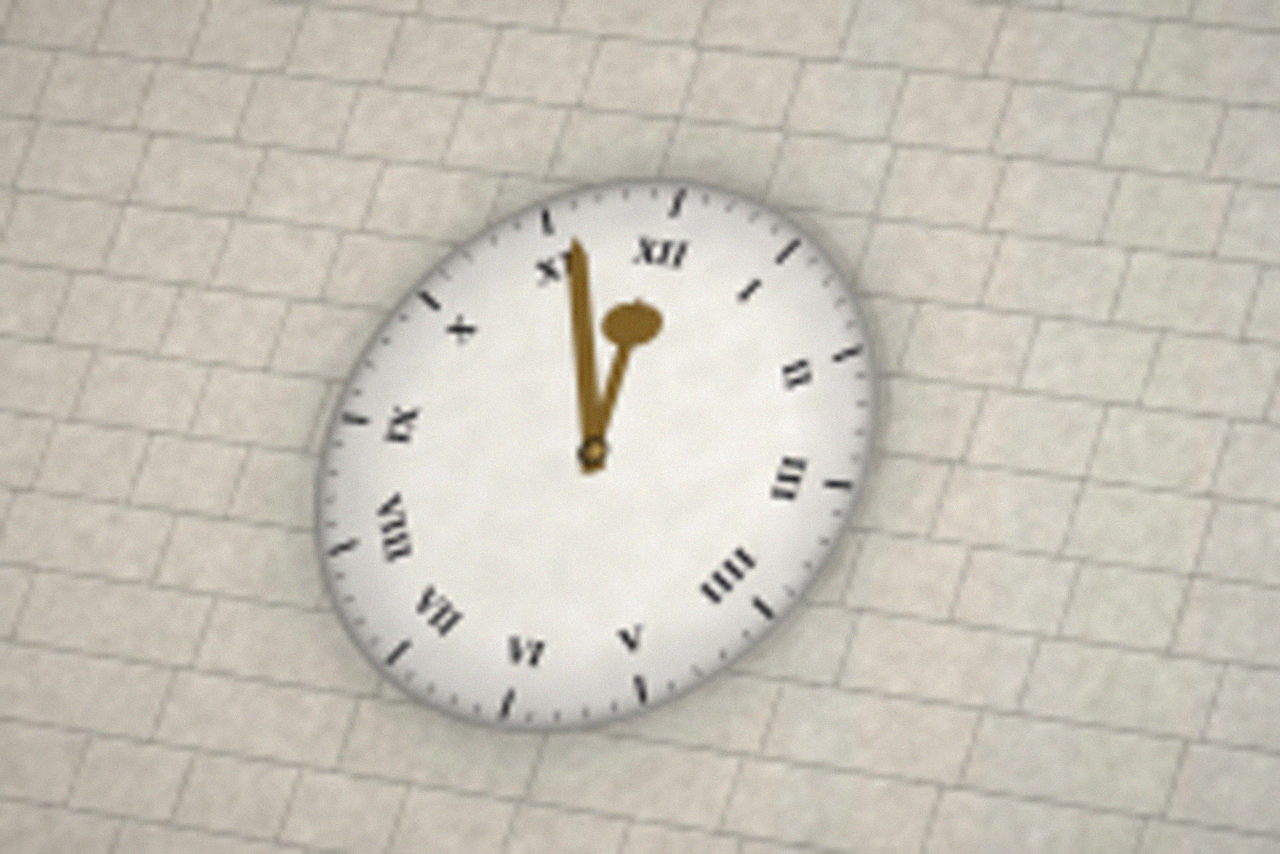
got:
h=11 m=56
